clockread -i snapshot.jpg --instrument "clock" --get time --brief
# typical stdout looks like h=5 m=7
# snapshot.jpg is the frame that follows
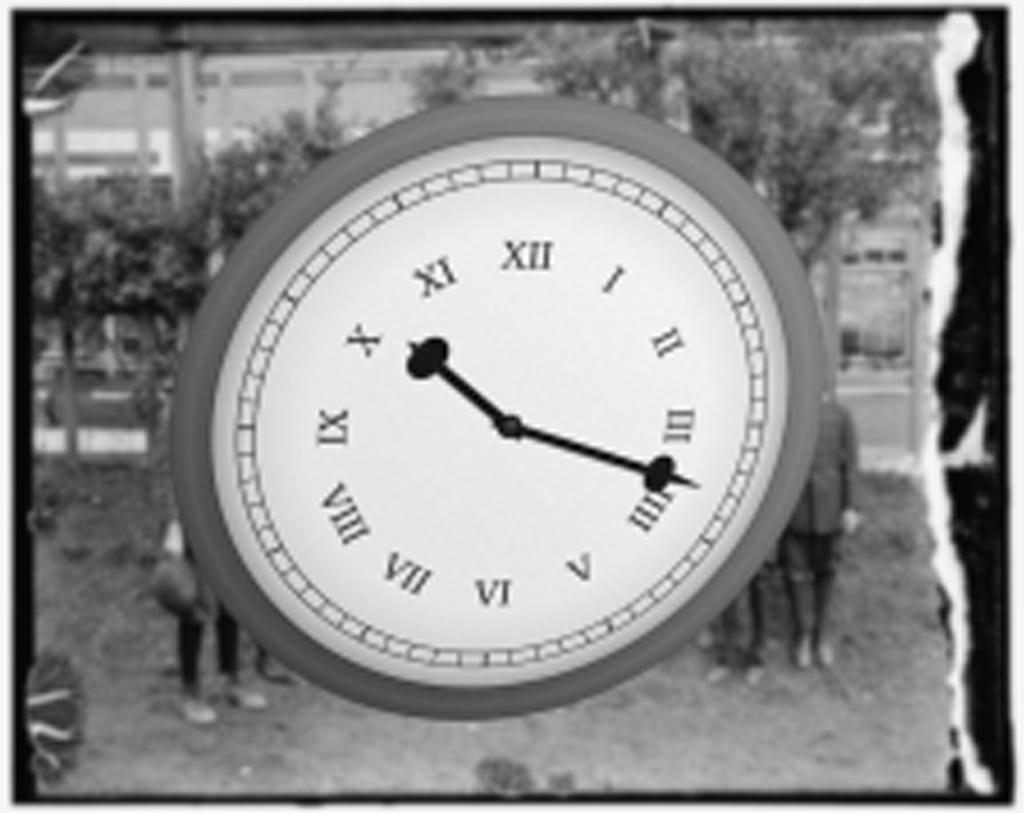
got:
h=10 m=18
